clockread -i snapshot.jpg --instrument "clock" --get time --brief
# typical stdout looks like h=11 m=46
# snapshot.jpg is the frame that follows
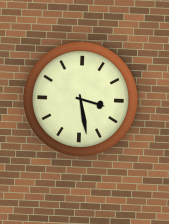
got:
h=3 m=28
